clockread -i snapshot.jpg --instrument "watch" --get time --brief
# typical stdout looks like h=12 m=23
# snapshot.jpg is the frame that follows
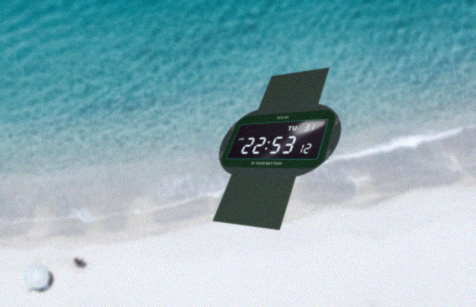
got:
h=22 m=53
